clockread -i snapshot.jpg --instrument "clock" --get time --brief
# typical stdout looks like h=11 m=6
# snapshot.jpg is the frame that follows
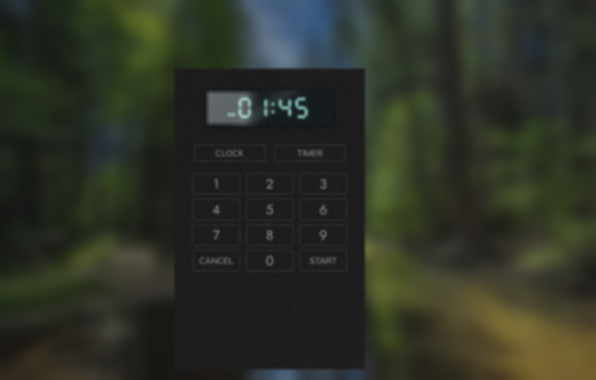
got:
h=1 m=45
